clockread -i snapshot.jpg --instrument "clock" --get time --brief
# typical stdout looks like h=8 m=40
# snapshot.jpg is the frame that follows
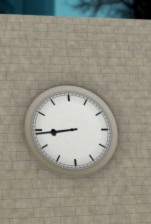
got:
h=8 m=44
